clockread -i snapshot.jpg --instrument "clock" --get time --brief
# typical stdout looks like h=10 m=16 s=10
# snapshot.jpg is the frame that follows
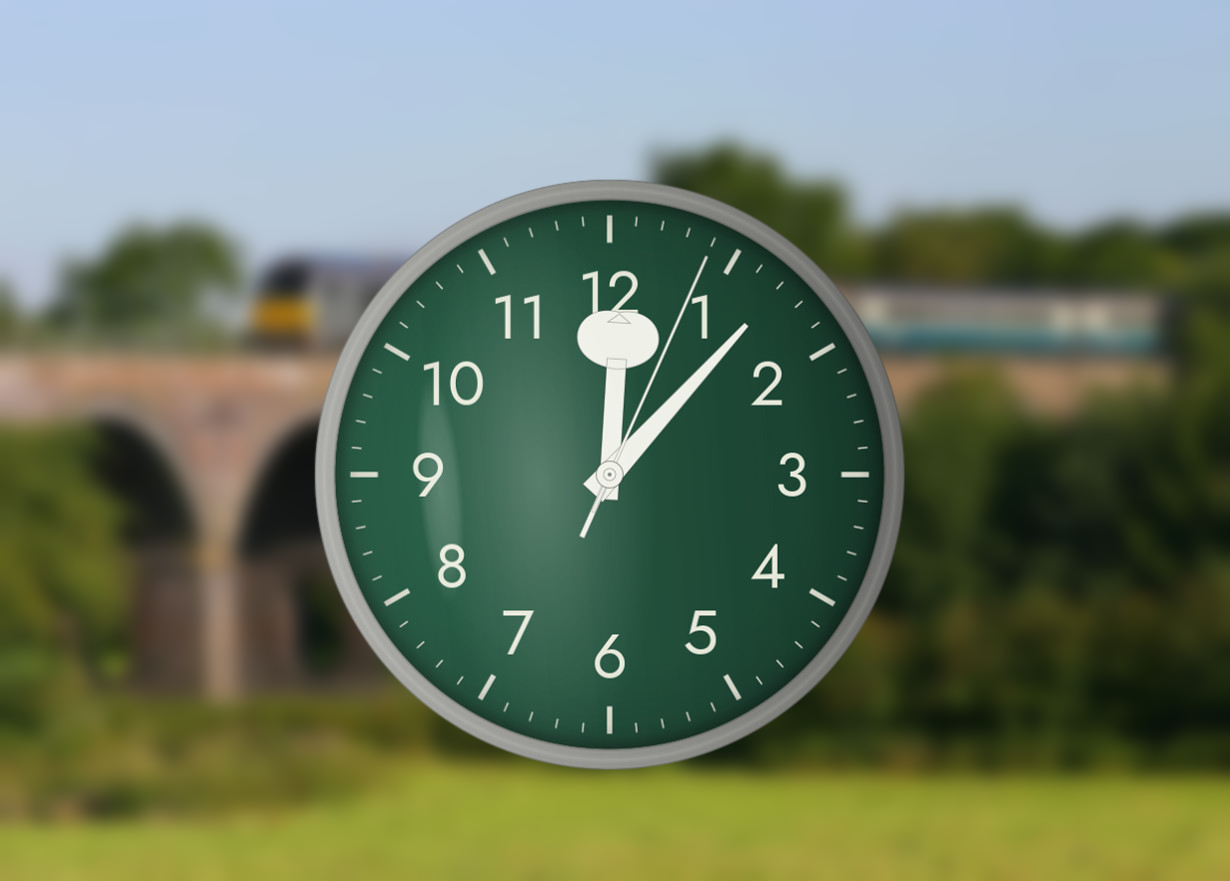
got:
h=12 m=7 s=4
